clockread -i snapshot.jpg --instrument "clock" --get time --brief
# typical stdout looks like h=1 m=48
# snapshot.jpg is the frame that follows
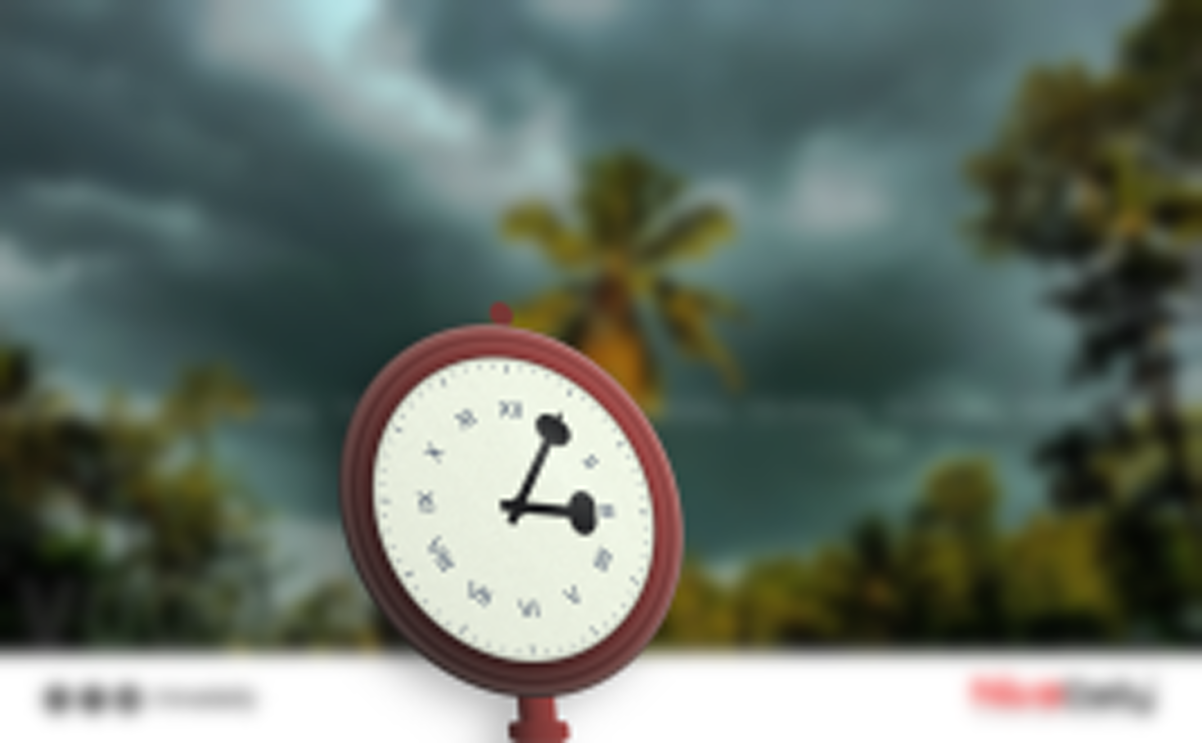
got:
h=3 m=5
